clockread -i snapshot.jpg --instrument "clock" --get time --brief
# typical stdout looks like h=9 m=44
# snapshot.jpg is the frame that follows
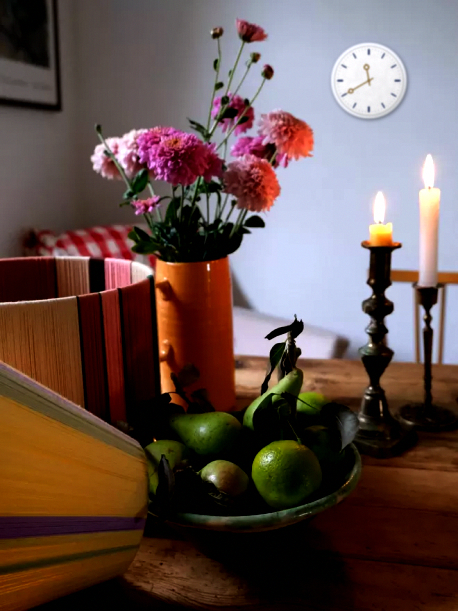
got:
h=11 m=40
